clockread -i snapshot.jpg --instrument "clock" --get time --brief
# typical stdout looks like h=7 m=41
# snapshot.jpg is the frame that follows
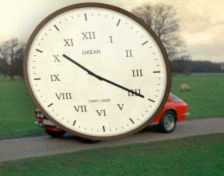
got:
h=10 m=20
